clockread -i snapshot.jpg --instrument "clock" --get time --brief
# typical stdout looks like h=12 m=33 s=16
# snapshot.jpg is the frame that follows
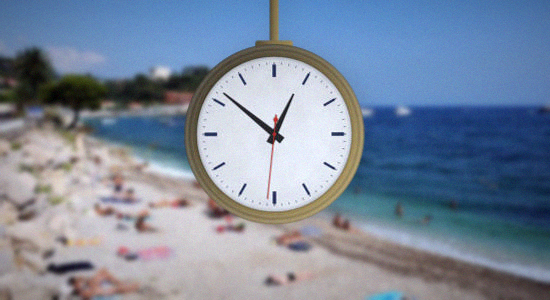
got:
h=12 m=51 s=31
